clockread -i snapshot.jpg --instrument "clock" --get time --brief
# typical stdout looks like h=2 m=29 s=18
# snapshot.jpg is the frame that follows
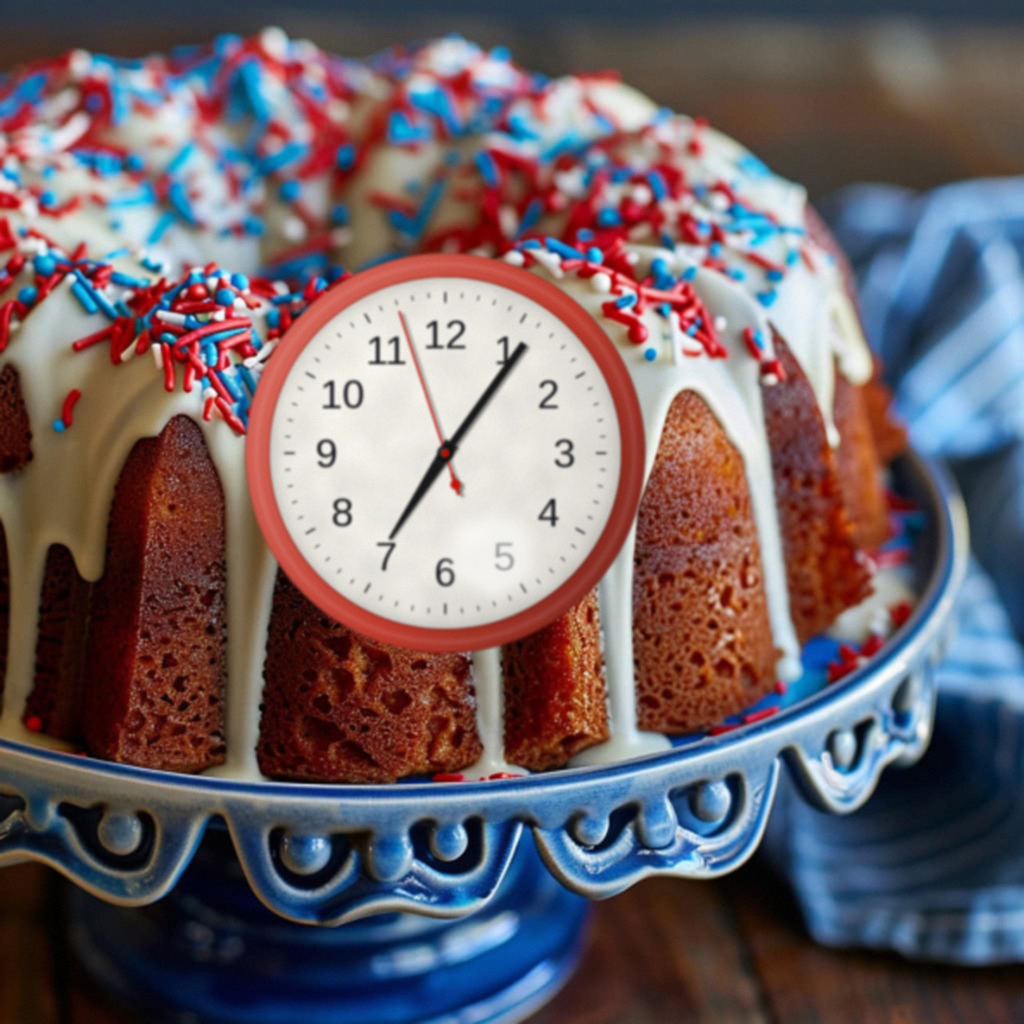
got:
h=7 m=5 s=57
